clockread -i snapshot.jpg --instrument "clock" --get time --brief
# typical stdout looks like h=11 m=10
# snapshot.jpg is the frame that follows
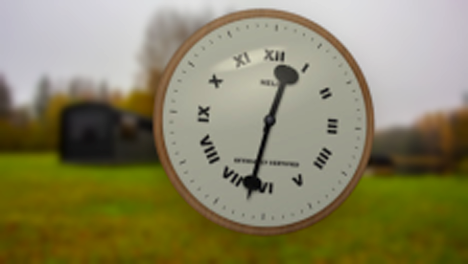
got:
h=12 m=32
